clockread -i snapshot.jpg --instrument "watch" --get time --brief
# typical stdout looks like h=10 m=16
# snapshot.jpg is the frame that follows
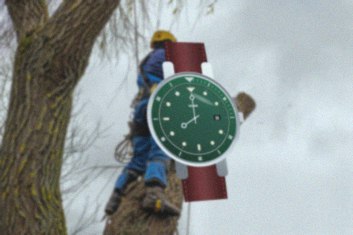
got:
h=8 m=0
